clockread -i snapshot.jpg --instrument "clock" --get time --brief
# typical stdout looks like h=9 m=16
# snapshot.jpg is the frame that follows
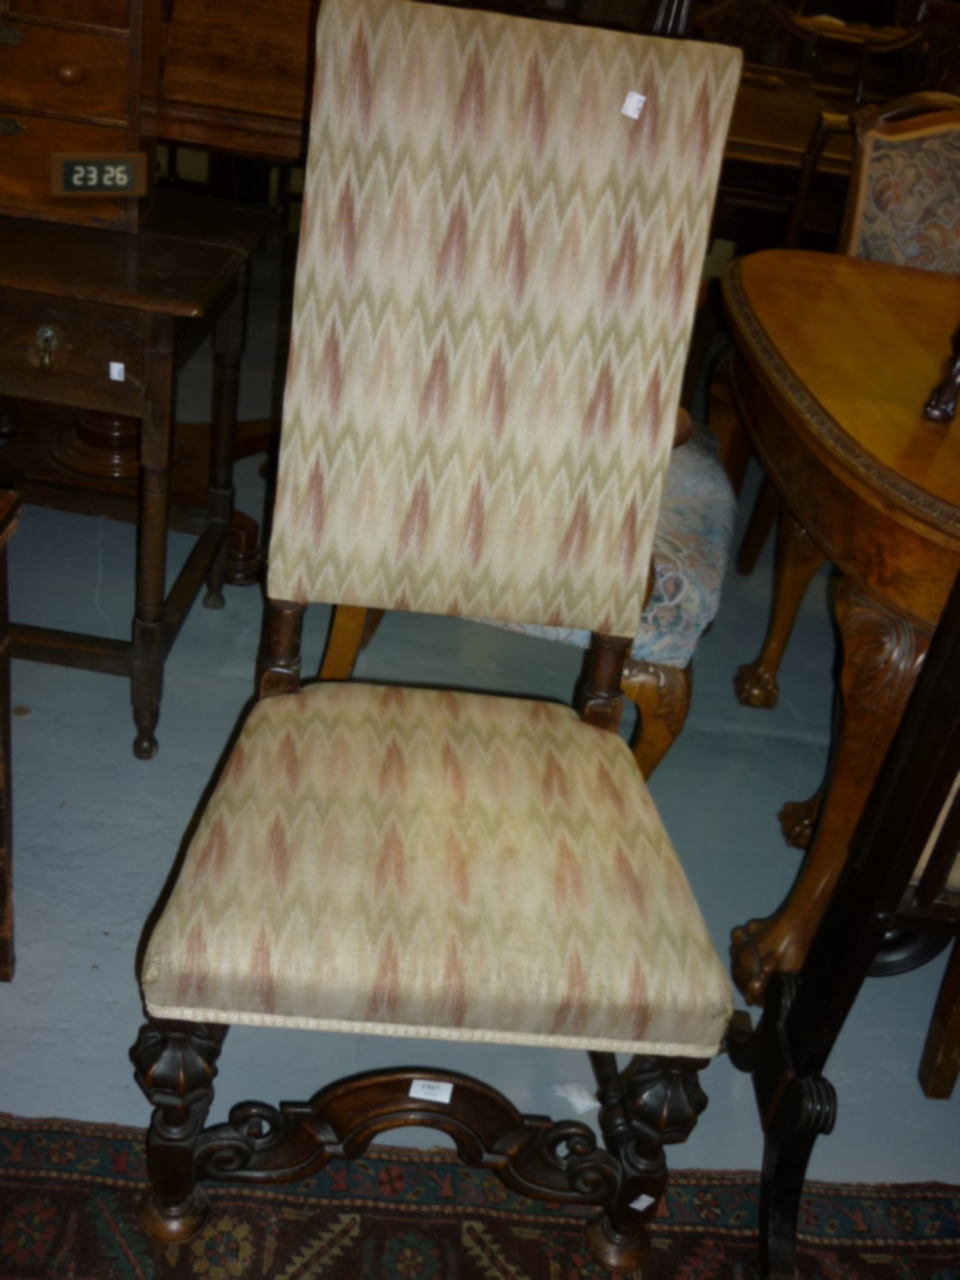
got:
h=23 m=26
